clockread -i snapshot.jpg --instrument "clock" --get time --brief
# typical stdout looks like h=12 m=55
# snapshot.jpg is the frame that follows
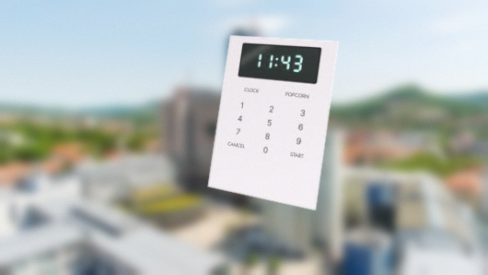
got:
h=11 m=43
